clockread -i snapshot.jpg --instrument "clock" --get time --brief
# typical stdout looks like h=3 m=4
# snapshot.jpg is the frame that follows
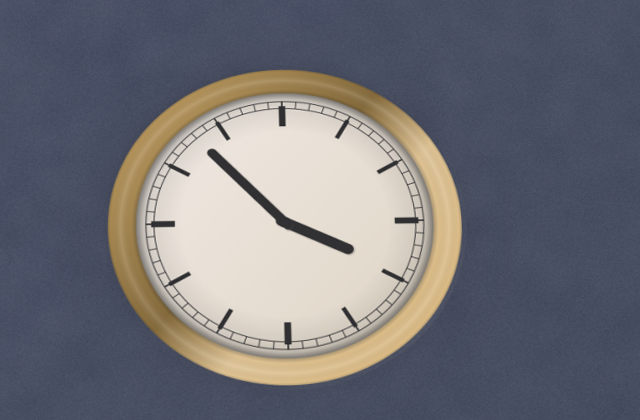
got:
h=3 m=53
